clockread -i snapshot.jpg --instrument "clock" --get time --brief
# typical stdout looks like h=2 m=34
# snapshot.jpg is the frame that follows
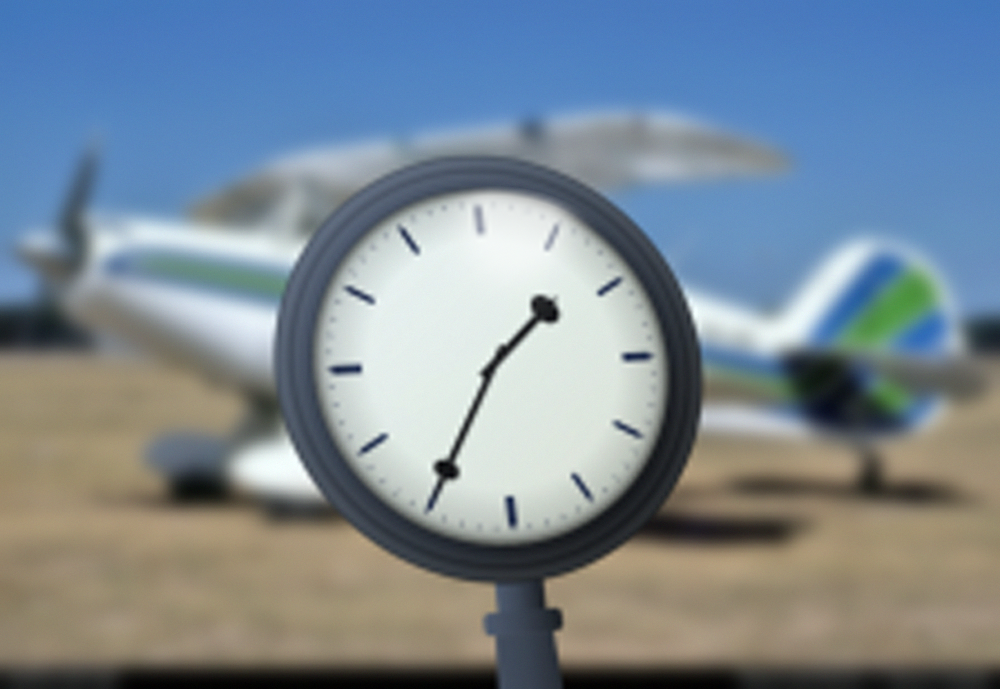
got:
h=1 m=35
